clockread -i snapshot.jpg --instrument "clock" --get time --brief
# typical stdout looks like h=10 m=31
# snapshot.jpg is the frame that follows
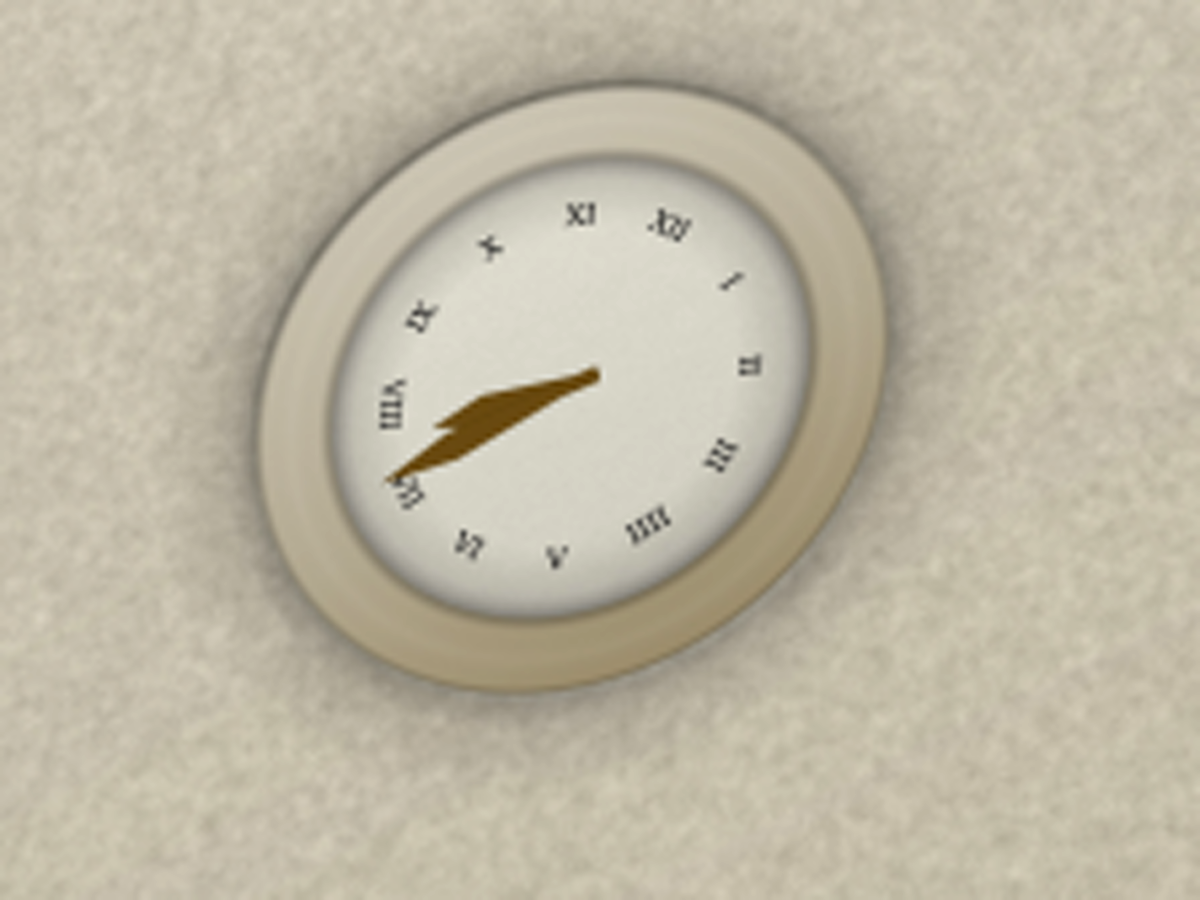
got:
h=7 m=36
